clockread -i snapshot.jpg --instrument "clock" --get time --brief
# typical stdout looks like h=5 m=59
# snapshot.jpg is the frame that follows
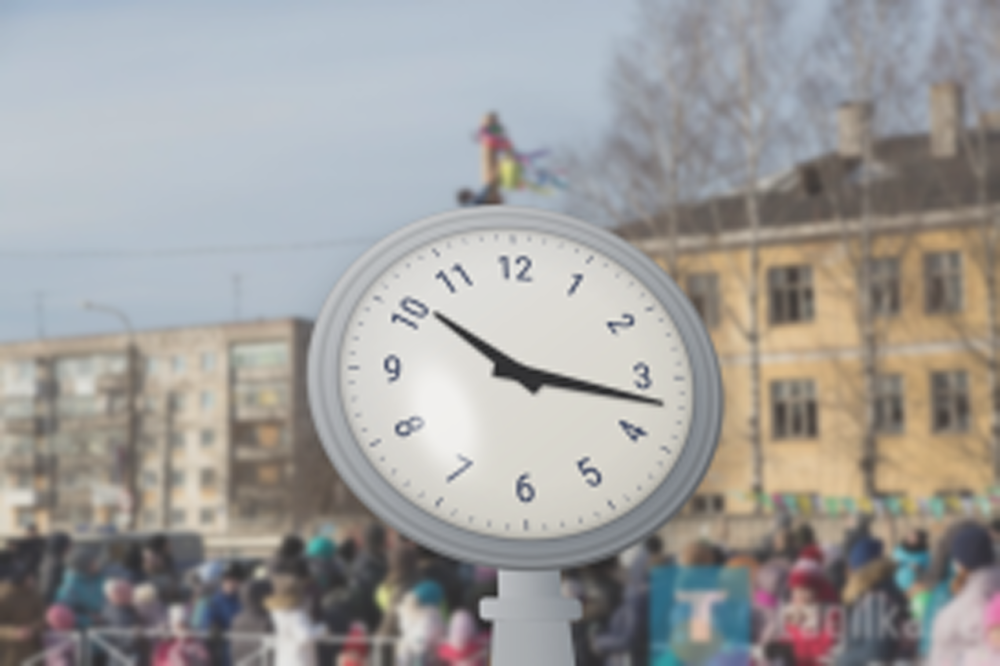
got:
h=10 m=17
